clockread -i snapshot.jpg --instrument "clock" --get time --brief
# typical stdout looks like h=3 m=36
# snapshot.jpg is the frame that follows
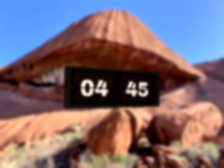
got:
h=4 m=45
